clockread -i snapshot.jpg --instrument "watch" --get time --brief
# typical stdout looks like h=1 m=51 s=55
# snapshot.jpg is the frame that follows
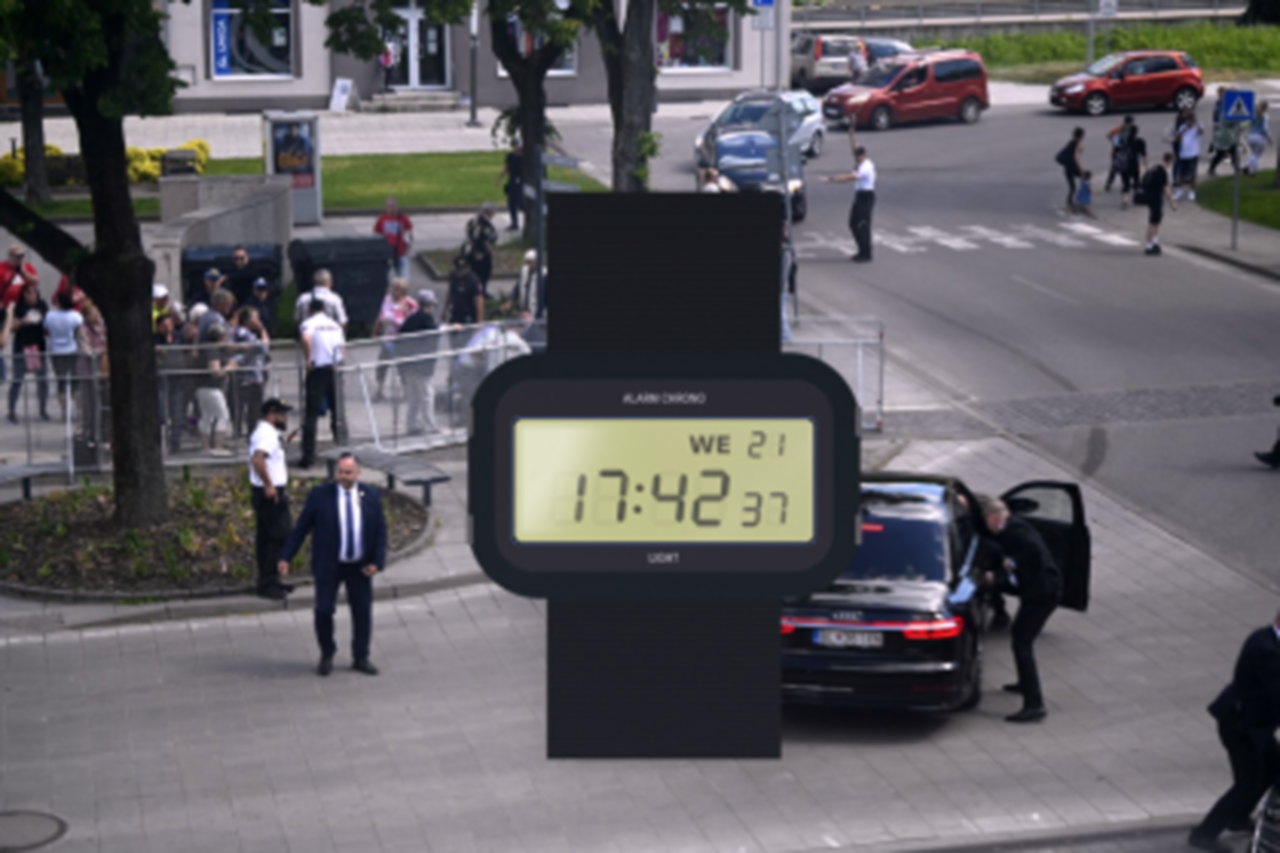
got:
h=17 m=42 s=37
